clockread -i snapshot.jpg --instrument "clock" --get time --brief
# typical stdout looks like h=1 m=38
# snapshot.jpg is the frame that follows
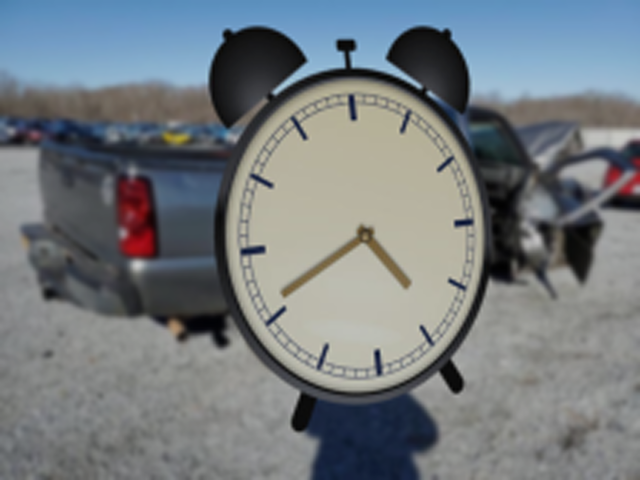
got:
h=4 m=41
